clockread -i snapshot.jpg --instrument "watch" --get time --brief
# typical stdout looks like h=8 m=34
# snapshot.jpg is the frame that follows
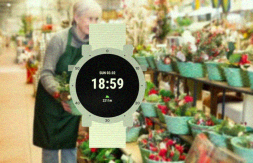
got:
h=18 m=59
